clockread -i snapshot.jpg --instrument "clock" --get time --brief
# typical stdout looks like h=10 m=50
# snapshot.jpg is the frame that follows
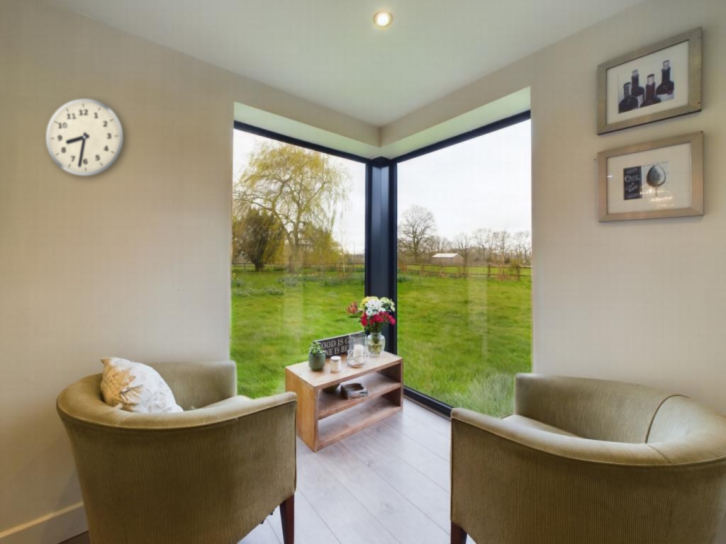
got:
h=8 m=32
